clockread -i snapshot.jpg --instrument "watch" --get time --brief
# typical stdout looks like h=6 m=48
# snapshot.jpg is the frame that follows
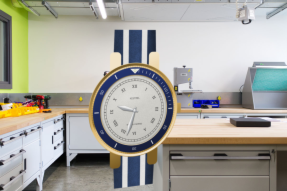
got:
h=9 m=33
